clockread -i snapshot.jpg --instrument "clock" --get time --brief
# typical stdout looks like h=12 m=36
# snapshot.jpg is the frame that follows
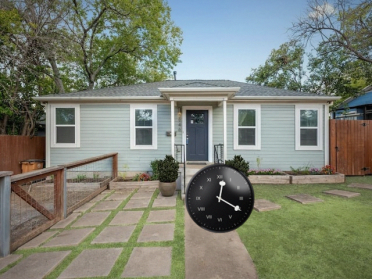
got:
h=12 m=20
